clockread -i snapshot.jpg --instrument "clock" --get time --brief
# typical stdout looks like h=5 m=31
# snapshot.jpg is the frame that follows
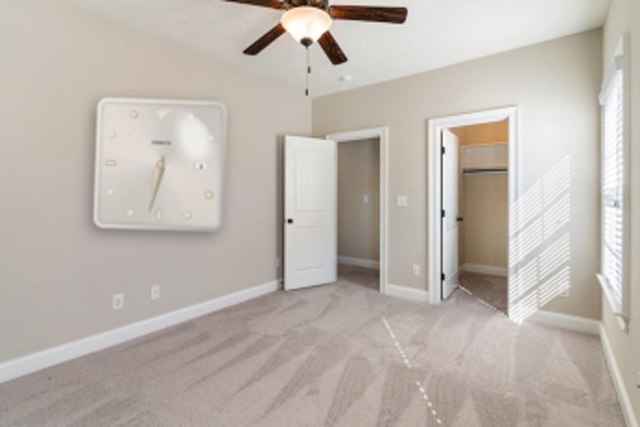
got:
h=6 m=32
